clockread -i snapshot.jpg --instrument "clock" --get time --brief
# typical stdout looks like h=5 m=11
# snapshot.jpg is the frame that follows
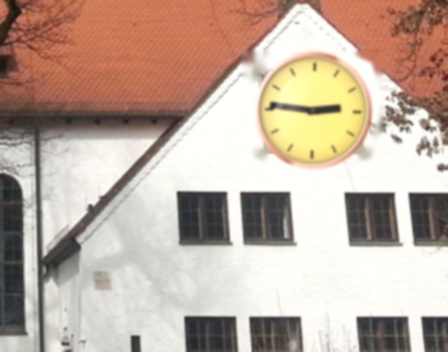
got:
h=2 m=46
